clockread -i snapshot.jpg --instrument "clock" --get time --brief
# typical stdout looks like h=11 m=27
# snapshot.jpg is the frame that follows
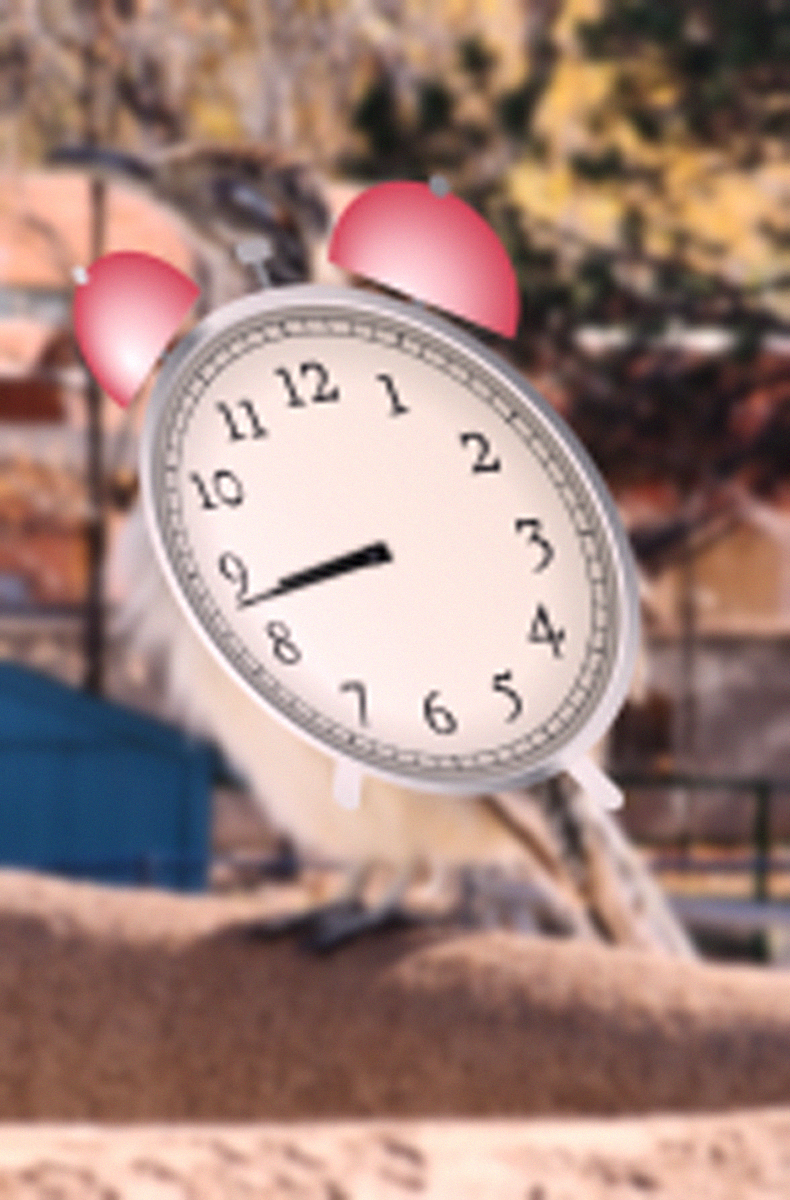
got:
h=8 m=43
